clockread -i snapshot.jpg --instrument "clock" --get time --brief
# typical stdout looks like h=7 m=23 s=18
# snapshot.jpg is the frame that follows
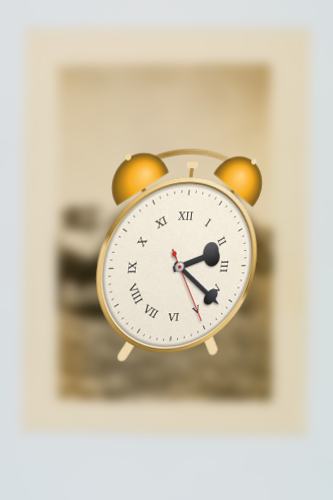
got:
h=2 m=21 s=25
